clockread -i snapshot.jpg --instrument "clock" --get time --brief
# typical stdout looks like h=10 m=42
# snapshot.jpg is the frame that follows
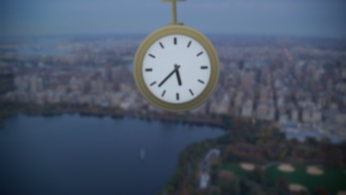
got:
h=5 m=38
